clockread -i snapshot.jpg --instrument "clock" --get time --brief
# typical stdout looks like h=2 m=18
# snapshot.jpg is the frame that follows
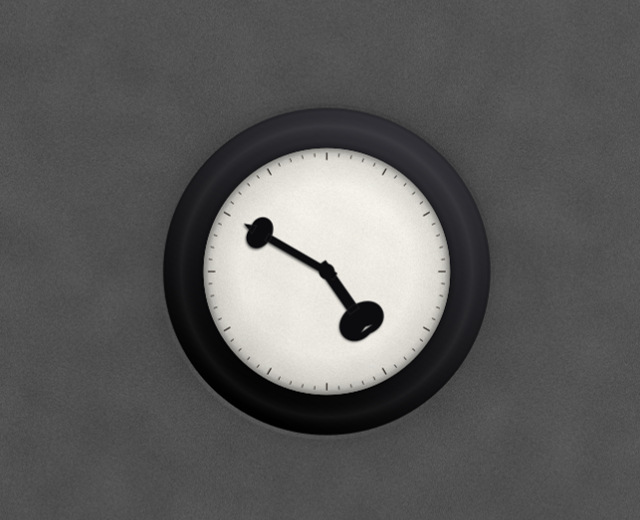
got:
h=4 m=50
